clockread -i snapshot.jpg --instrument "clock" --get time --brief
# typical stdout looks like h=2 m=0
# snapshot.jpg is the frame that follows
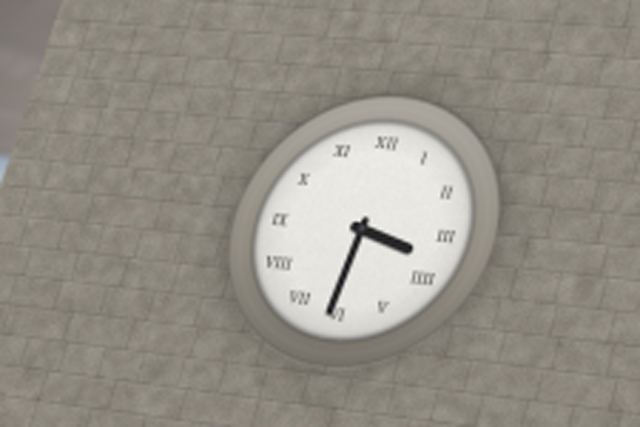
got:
h=3 m=31
